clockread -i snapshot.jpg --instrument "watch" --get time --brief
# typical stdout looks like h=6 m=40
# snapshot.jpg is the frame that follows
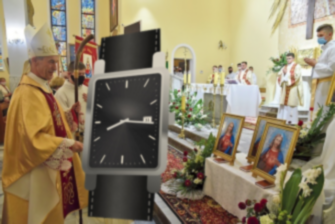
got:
h=8 m=16
